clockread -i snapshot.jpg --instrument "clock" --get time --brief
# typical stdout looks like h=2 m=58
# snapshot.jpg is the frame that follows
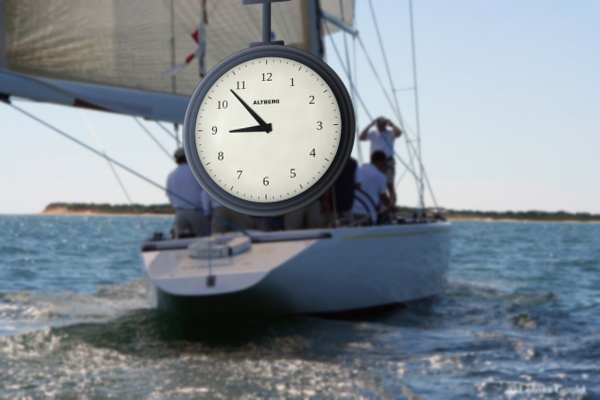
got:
h=8 m=53
